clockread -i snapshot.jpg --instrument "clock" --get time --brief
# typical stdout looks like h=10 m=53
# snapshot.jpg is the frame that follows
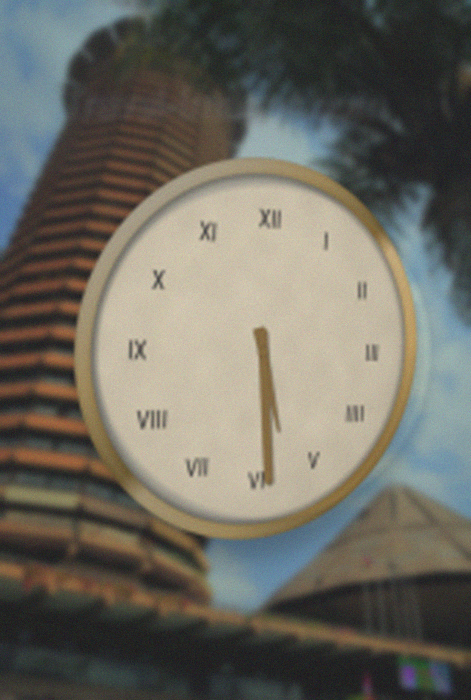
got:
h=5 m=29
